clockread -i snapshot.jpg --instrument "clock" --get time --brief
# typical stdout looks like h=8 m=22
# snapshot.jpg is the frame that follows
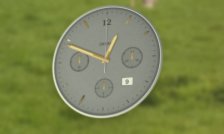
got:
h=12 m=49
